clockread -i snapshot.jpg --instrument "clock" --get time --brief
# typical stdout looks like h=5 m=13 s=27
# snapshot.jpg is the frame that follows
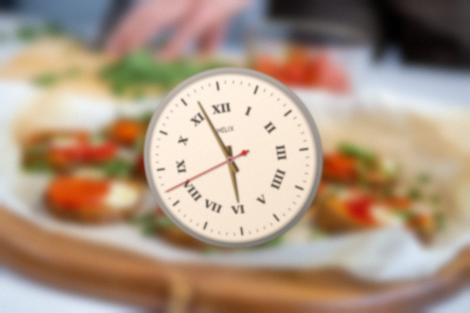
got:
h=5 m=56 s=42
